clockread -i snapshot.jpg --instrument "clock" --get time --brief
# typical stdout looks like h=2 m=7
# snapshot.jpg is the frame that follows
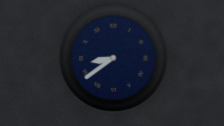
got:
h=8 m=39
